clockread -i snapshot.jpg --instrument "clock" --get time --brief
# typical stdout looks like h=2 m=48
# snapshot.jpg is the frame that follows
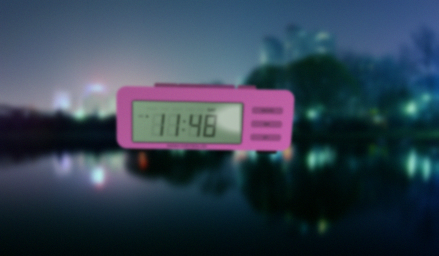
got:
h=11 m=48
